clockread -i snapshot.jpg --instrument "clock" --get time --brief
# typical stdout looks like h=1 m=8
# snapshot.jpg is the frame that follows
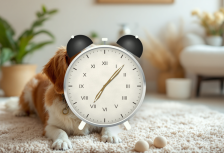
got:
h=7 m=7
